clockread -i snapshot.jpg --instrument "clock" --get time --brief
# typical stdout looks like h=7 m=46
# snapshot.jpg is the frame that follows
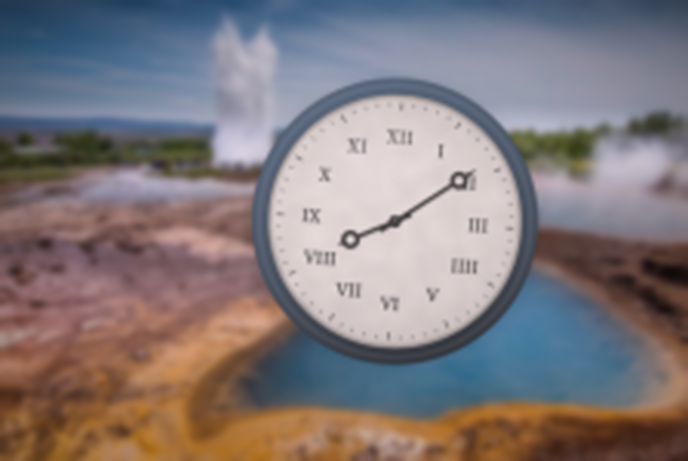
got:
h=8 m=9
